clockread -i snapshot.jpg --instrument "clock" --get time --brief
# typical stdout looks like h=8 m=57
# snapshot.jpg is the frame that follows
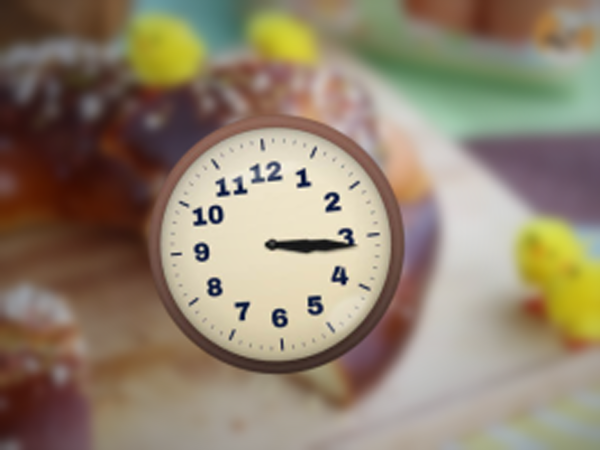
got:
h=3 m=16
